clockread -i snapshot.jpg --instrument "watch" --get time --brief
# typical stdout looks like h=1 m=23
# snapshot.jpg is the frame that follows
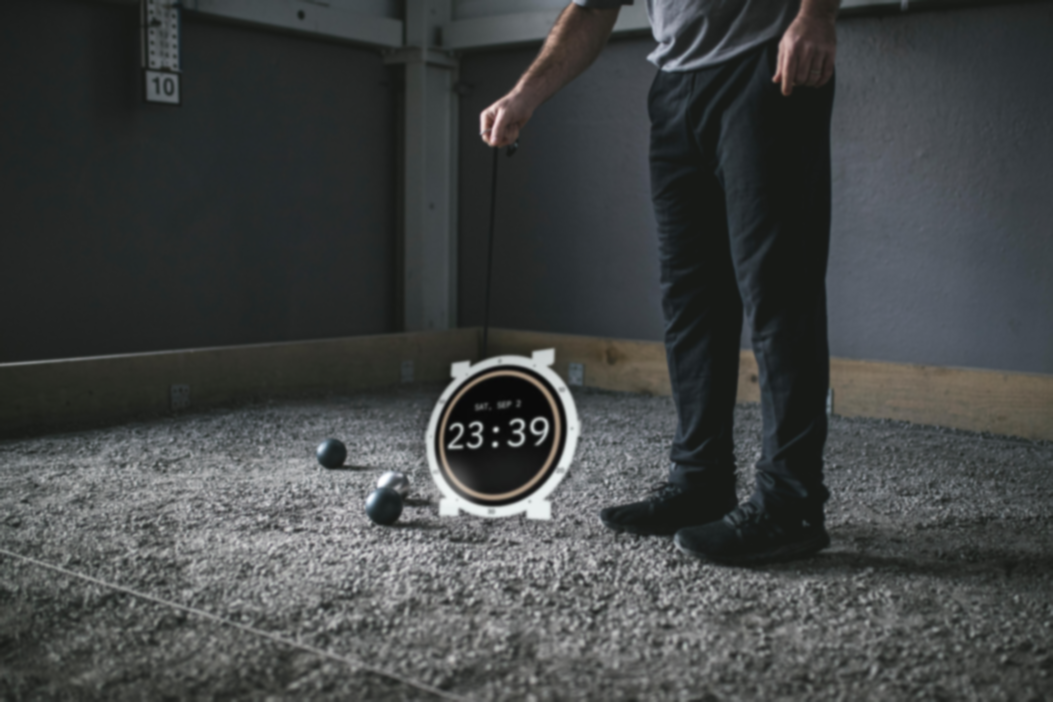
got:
h=23 m=39
